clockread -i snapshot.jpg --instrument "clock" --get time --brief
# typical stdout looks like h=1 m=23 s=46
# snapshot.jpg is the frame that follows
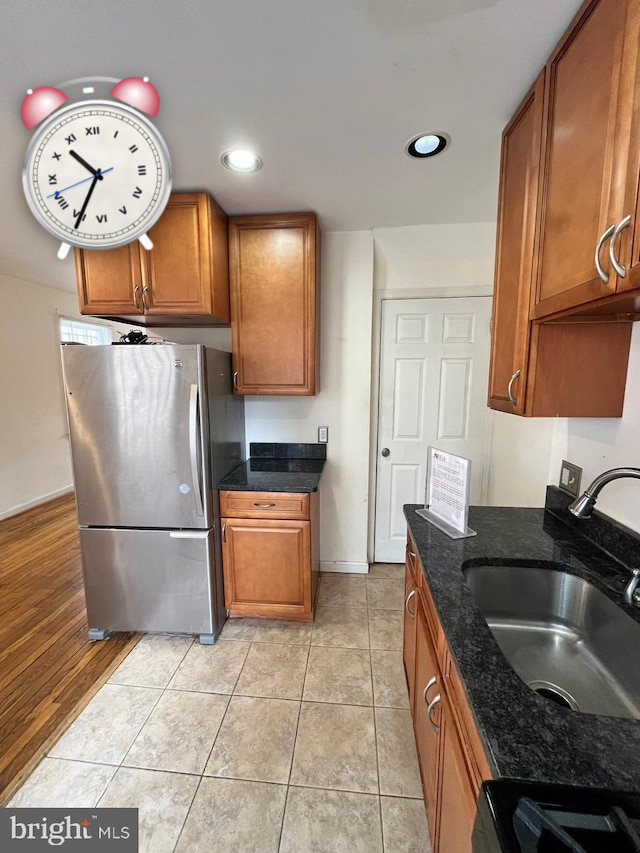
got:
h=10 m=34 s=42
